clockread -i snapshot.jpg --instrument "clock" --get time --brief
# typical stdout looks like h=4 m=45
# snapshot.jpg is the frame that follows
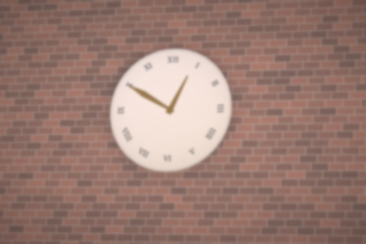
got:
h=12 m=50
